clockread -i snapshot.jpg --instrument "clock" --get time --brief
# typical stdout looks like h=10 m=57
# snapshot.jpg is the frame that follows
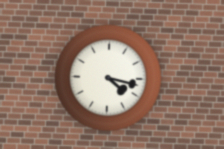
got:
h=4 m=17
